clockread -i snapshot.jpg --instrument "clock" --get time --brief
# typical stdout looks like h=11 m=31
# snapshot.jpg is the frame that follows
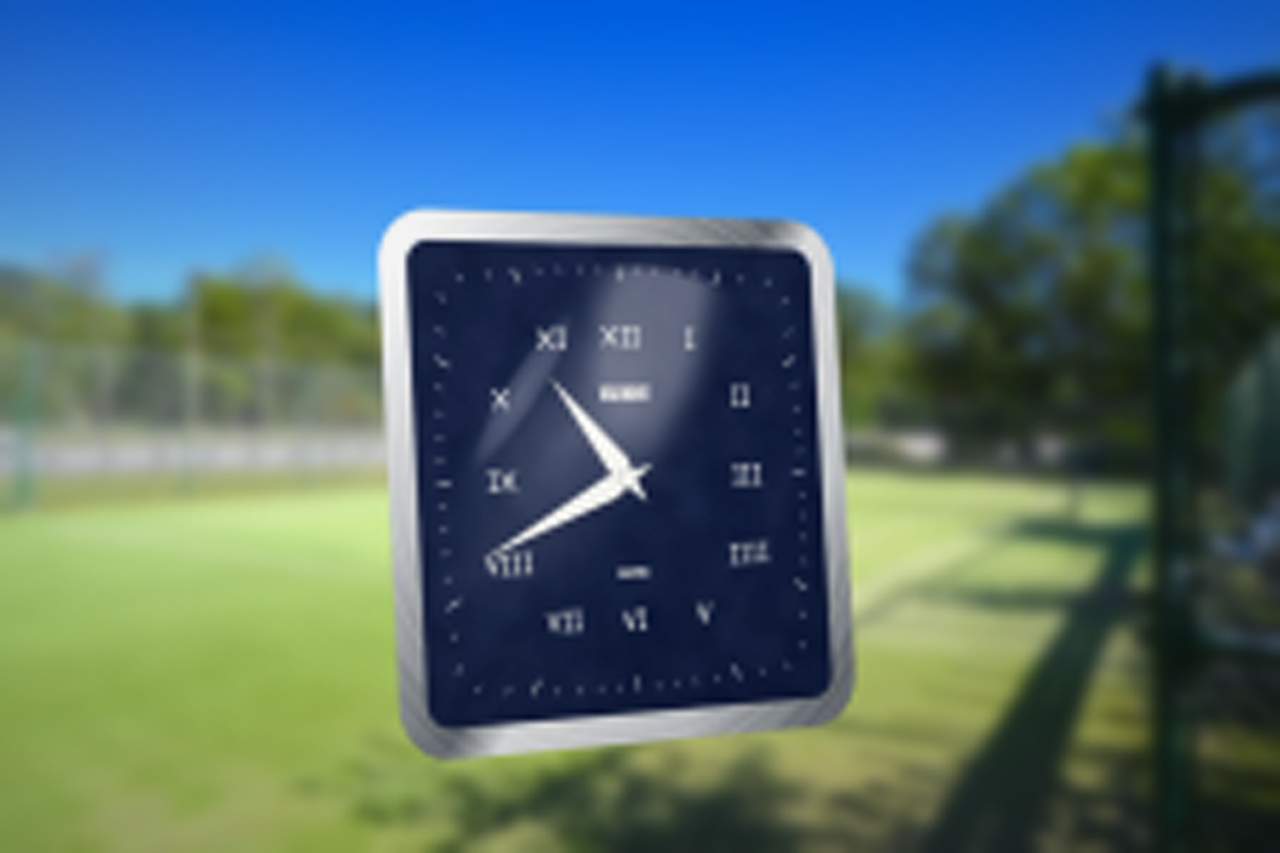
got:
h=10 m=41
